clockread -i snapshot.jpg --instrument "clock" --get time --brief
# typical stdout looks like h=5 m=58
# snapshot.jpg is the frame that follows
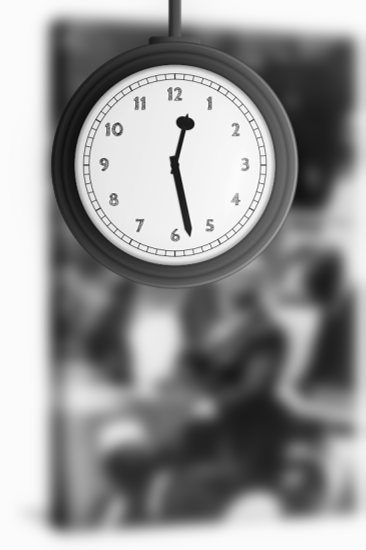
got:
h=12 m=28
